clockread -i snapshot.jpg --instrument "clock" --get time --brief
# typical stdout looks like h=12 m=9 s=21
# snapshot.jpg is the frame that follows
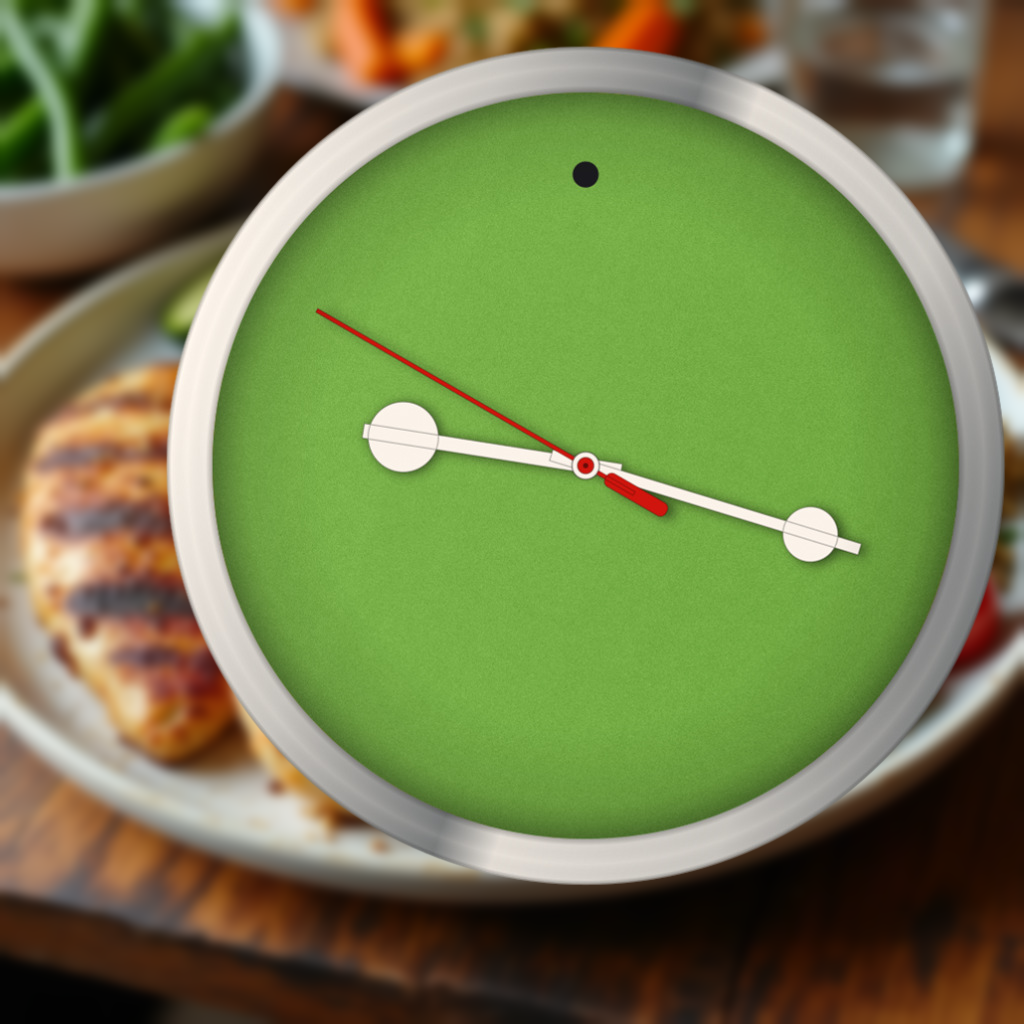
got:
h=9 m=17 s=50
